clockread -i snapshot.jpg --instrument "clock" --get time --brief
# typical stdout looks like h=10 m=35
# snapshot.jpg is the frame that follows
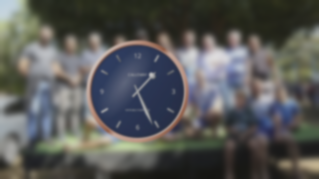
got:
h=1 m=26
